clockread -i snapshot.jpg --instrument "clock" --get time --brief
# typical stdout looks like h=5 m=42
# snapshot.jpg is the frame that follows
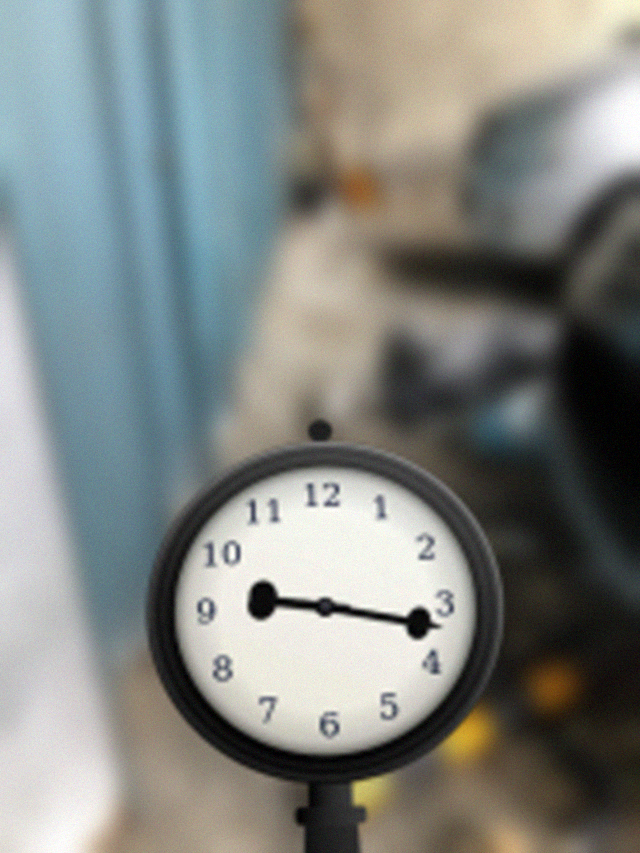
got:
h=9 m=17
